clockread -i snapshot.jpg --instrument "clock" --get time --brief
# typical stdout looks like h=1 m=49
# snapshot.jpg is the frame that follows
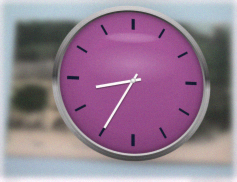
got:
h=8 m=35
